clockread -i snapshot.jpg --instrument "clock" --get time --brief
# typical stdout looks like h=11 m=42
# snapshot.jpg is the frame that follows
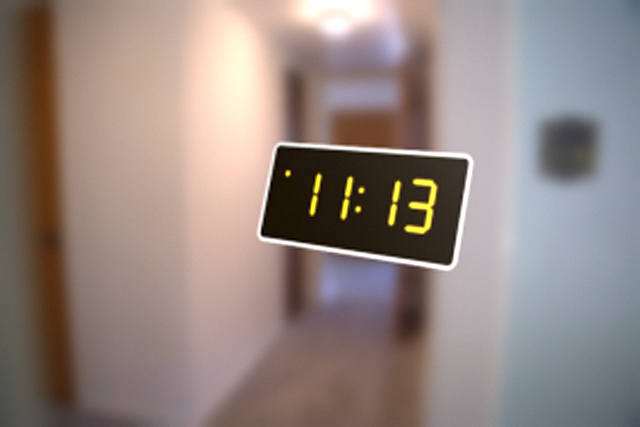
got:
h=11 m=13
